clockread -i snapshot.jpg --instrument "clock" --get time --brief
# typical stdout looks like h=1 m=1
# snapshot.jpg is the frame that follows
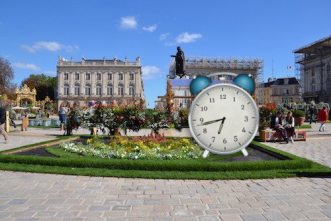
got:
h=6 m=43
